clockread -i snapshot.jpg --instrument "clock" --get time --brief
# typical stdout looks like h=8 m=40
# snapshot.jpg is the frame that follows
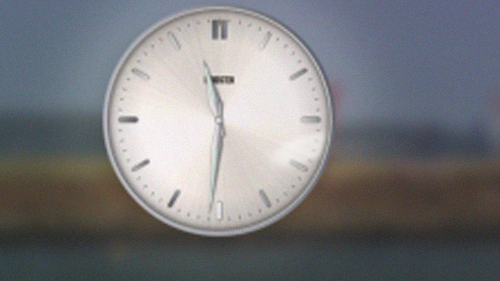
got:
h=11 m=31
